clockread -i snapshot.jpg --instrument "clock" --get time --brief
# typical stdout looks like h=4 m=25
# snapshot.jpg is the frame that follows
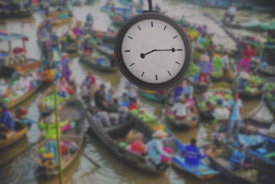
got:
h=8 m=15
